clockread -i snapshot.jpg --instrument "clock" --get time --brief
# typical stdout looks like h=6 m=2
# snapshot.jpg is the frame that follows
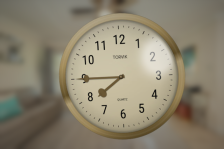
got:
h=7 m=45
